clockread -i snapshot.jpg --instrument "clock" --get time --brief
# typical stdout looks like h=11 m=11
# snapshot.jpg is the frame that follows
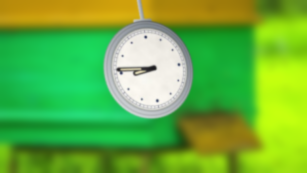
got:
h=8 m=46
